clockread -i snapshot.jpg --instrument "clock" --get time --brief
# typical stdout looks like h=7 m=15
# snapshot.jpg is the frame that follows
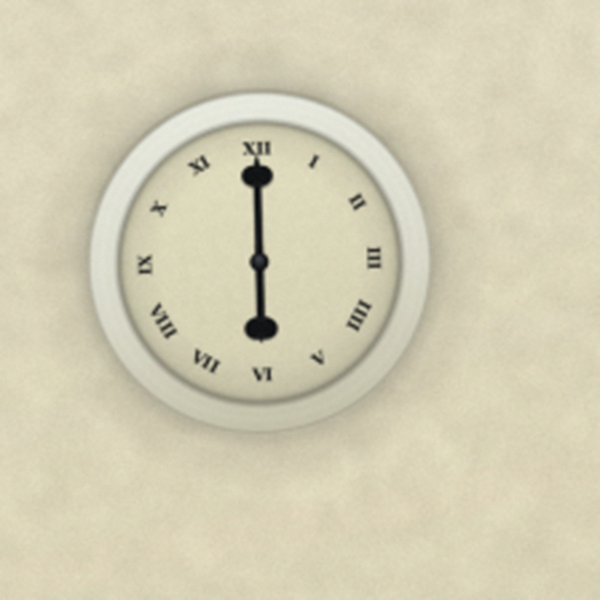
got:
h=6 m=0
